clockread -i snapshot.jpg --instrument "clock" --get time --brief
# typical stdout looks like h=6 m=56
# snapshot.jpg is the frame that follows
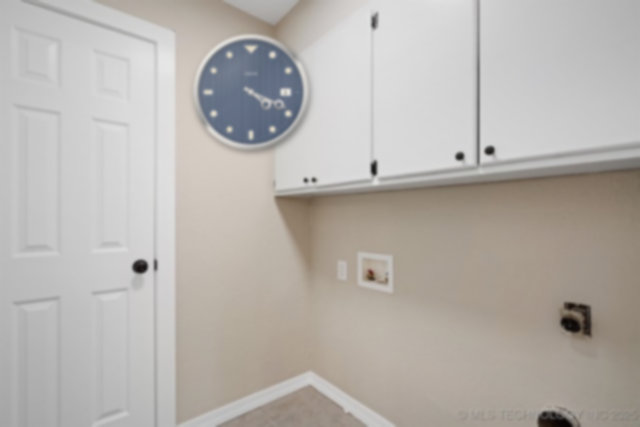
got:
h=4 m=19
